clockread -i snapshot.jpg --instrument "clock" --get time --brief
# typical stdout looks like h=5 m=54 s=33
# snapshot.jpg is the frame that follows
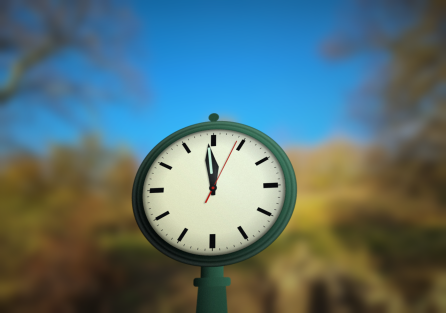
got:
h=11 m=59 s=4
